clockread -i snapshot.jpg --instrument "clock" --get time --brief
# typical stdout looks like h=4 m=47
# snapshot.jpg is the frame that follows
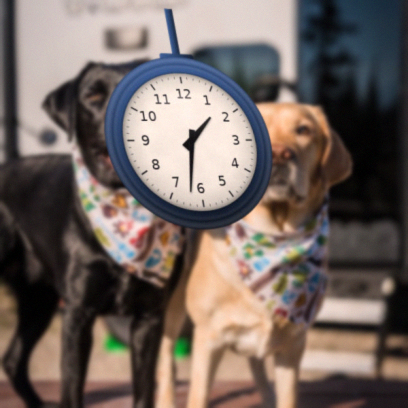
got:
h=1 m=32
